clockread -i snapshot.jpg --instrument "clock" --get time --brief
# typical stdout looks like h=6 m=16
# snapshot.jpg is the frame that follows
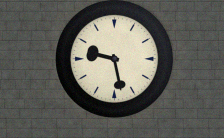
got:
h=9 m=28
